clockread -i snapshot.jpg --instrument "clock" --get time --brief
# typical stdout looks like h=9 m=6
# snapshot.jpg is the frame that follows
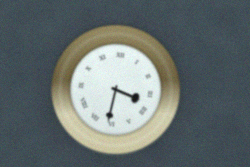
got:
h=3 m=31
